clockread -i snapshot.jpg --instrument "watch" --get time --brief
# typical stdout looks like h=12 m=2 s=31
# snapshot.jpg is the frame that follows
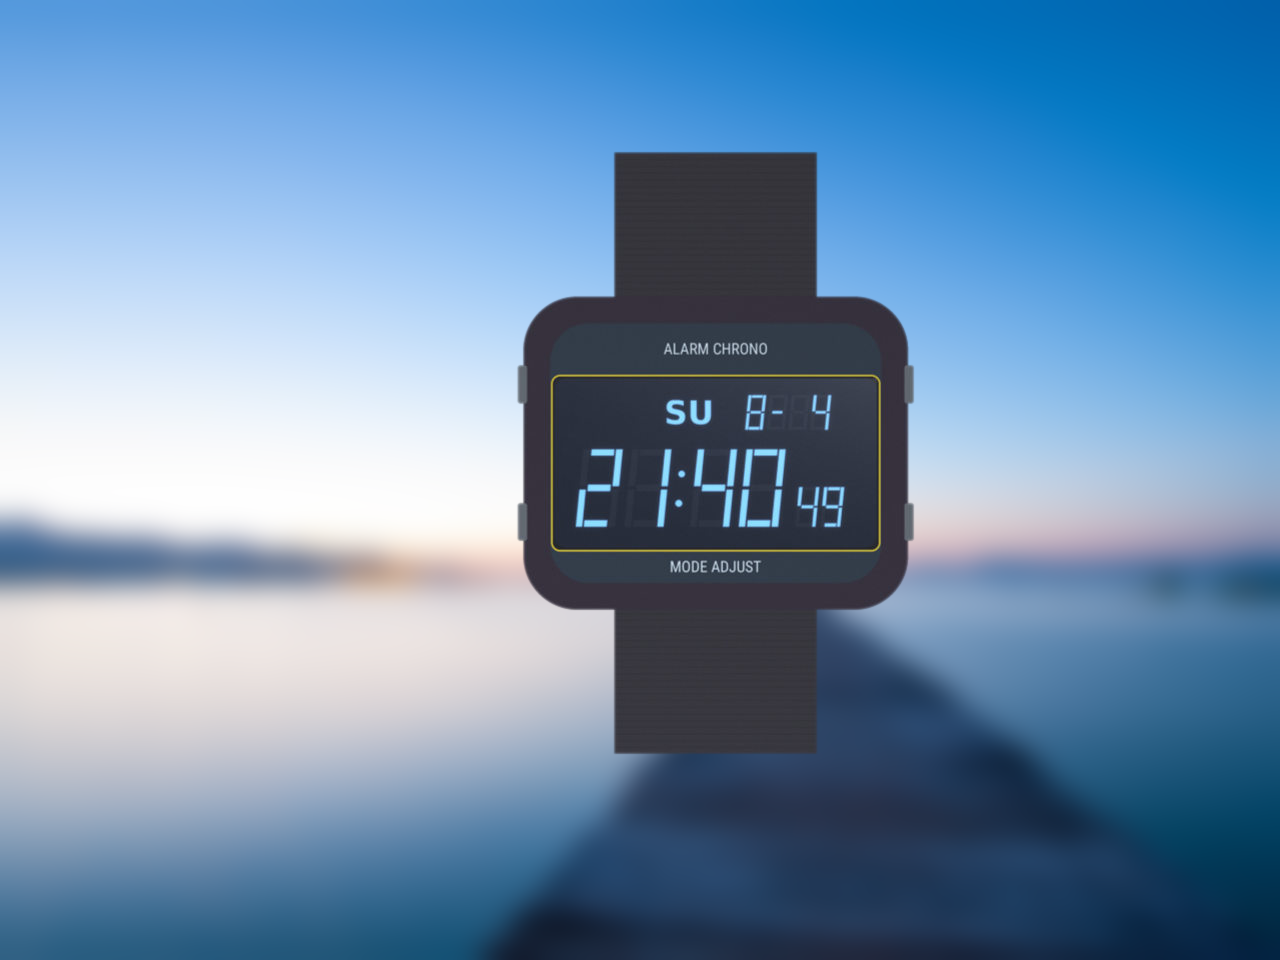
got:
h=21 m=40 s=49
